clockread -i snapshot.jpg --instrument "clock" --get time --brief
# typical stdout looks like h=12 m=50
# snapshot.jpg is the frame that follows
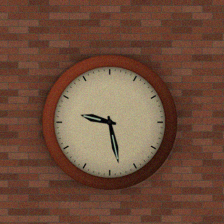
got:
h=9 m=28
